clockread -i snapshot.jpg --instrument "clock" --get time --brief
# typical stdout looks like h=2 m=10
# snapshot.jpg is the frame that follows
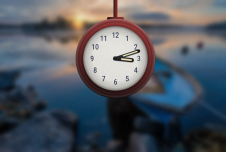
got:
h=3 m=12
